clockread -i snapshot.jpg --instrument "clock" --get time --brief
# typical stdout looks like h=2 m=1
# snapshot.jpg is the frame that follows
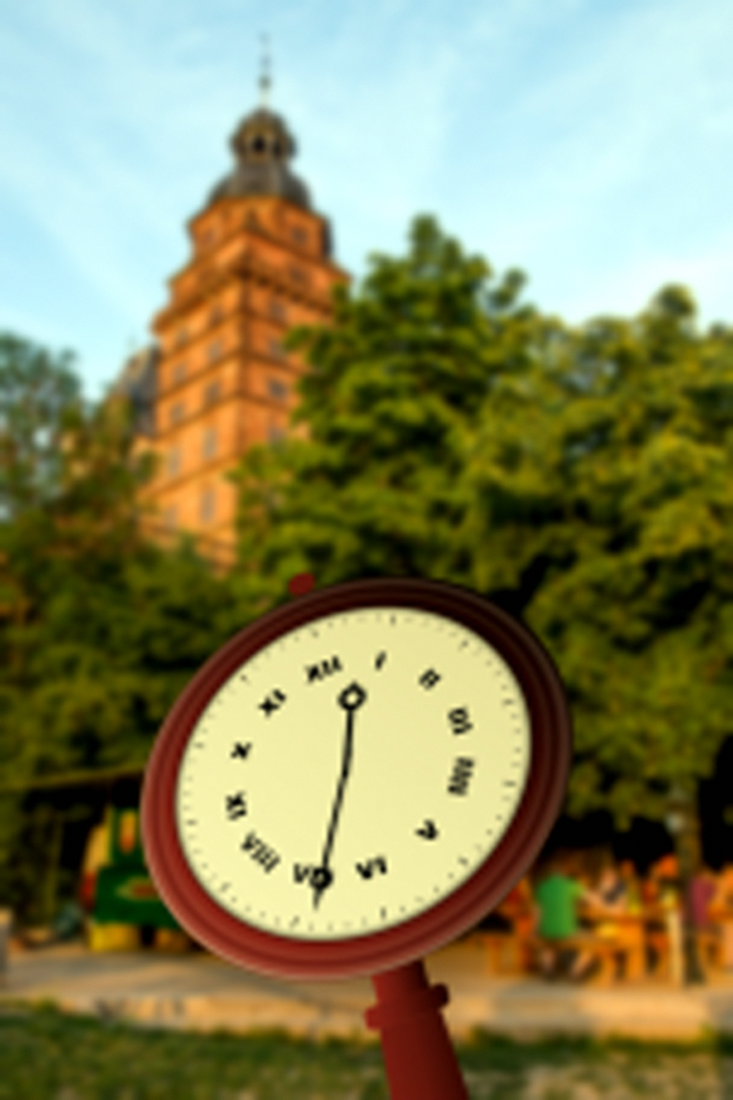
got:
h=12 m=34
